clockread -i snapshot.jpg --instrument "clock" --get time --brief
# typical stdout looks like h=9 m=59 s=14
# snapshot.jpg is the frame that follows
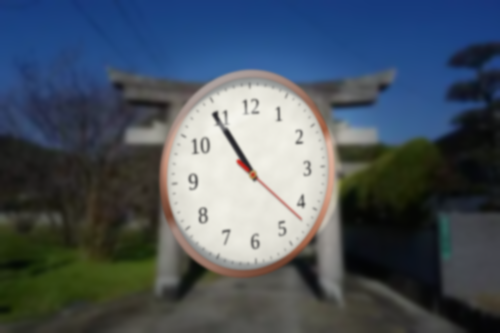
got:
h=10 m=54 s=22
